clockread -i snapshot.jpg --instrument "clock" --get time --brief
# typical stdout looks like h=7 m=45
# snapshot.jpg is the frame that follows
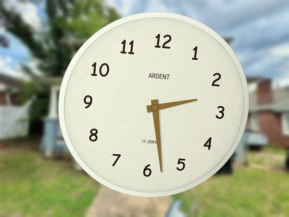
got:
h=2 m=28
